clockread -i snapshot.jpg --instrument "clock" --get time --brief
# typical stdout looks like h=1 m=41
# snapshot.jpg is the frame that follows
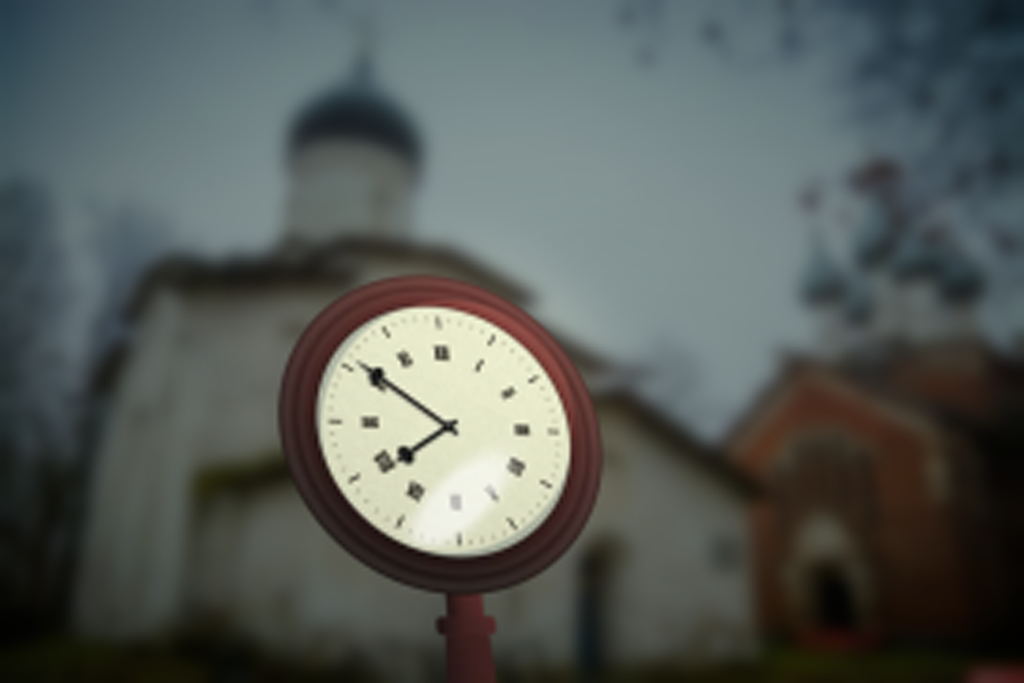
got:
h=7 m=51
